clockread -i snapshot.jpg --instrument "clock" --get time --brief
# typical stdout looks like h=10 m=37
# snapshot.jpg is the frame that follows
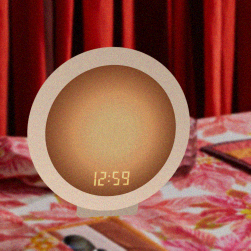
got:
h=12 m=59
